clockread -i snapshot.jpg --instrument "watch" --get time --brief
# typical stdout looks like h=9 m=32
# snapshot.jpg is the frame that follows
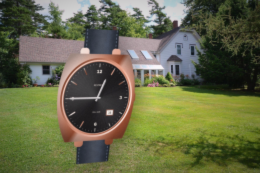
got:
h=12 m=45
